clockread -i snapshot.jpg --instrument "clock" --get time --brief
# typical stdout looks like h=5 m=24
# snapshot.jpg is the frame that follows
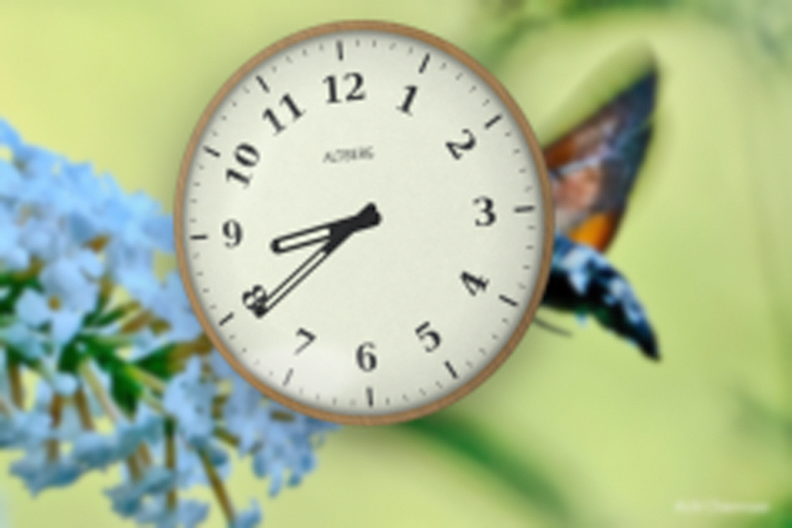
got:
h=8 m=39
